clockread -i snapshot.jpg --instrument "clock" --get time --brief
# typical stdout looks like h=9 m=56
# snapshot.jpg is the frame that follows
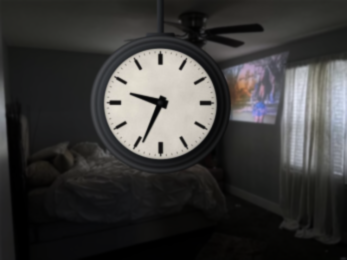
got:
h=9 m=34
